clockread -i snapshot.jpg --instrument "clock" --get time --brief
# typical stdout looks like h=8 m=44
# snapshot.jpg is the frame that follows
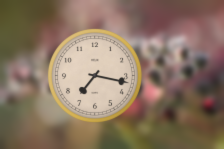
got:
h=7 m=17
